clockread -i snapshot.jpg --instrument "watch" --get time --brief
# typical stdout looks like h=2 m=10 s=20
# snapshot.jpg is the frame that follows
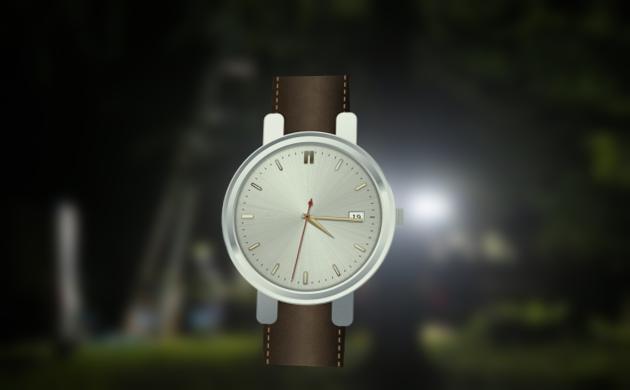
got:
h=4 m=15 s=32
